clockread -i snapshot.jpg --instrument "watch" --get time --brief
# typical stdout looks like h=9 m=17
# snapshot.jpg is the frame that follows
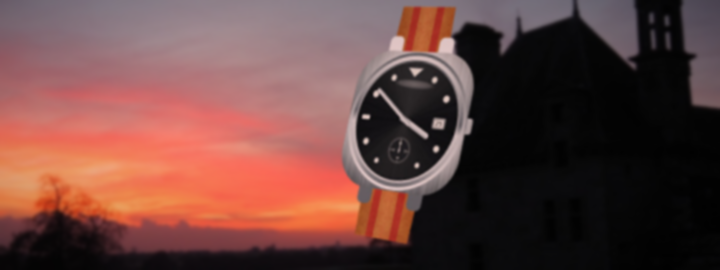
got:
h=3 m=51
